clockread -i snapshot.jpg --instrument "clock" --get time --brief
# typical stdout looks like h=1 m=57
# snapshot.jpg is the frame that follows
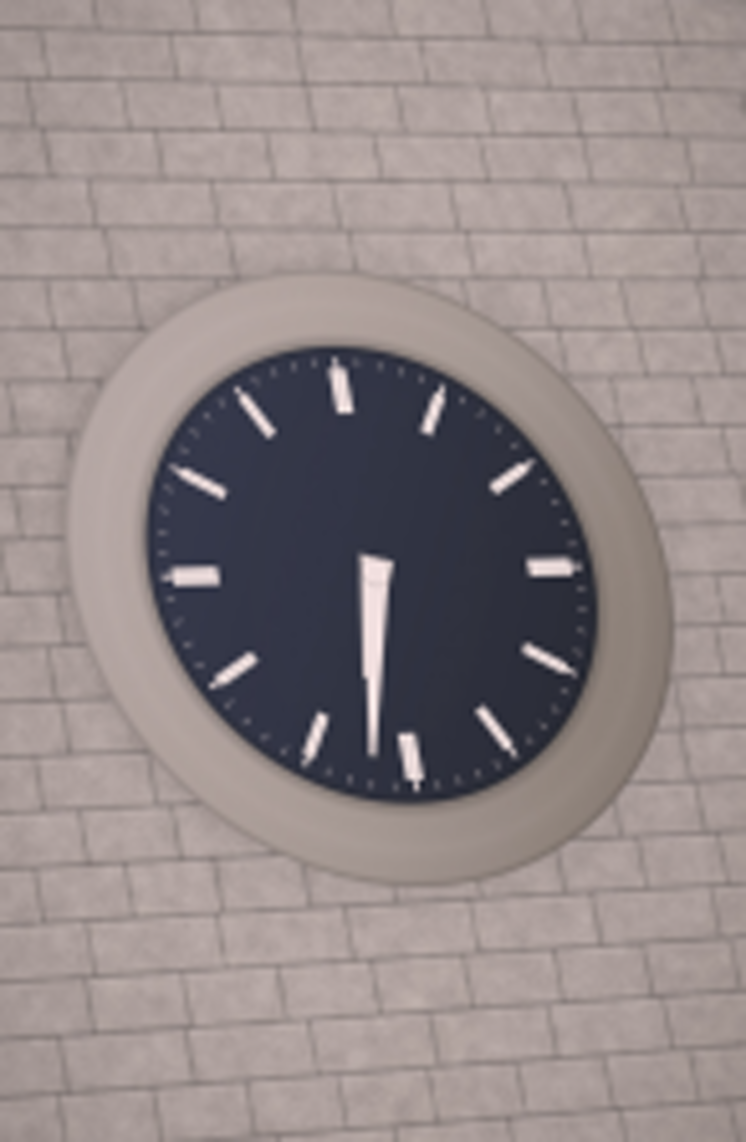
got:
h=6 m=32
